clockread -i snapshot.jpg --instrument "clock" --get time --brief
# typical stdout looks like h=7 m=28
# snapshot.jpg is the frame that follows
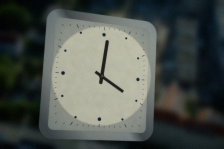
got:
h=4 m=1
